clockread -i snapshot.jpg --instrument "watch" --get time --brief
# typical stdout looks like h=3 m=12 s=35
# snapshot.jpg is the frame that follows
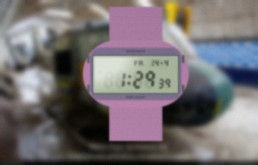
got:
h=1 m=29 s=39
